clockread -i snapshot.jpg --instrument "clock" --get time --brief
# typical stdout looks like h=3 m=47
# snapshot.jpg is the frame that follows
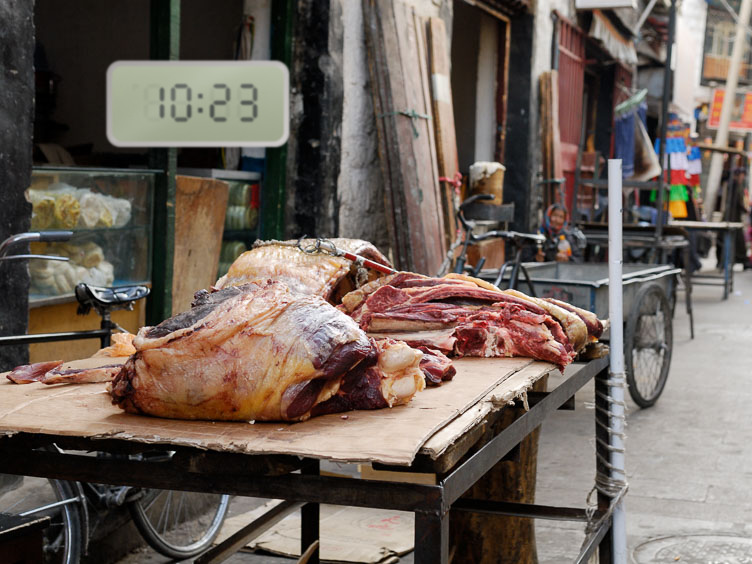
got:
h=10 m=23
